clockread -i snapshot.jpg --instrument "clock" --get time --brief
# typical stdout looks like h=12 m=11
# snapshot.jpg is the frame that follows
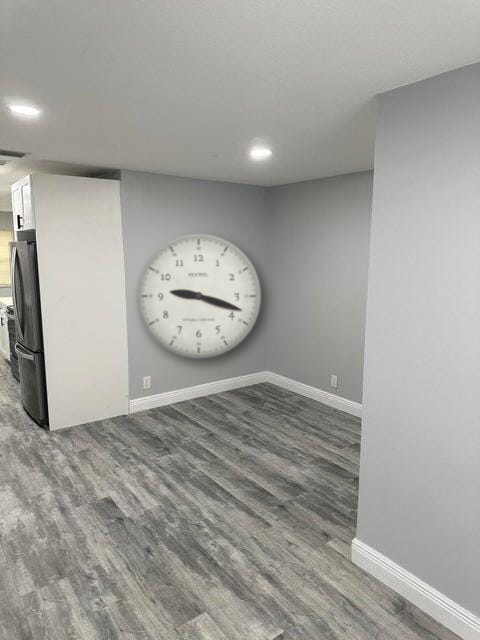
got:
h=9 m=18
